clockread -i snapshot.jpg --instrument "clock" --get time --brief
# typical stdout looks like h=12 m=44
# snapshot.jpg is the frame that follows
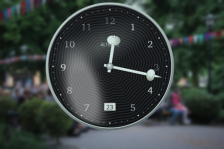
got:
h=12 m=17
